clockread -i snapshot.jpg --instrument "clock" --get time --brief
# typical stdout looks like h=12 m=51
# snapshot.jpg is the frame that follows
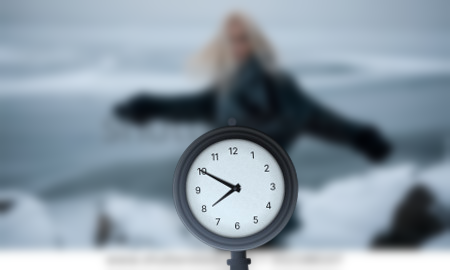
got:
h=7 m=50
